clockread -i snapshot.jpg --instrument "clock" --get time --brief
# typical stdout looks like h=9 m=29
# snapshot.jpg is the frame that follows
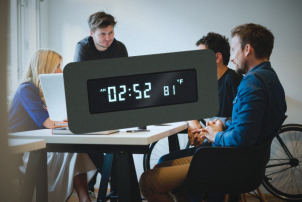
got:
h=2 m=52
